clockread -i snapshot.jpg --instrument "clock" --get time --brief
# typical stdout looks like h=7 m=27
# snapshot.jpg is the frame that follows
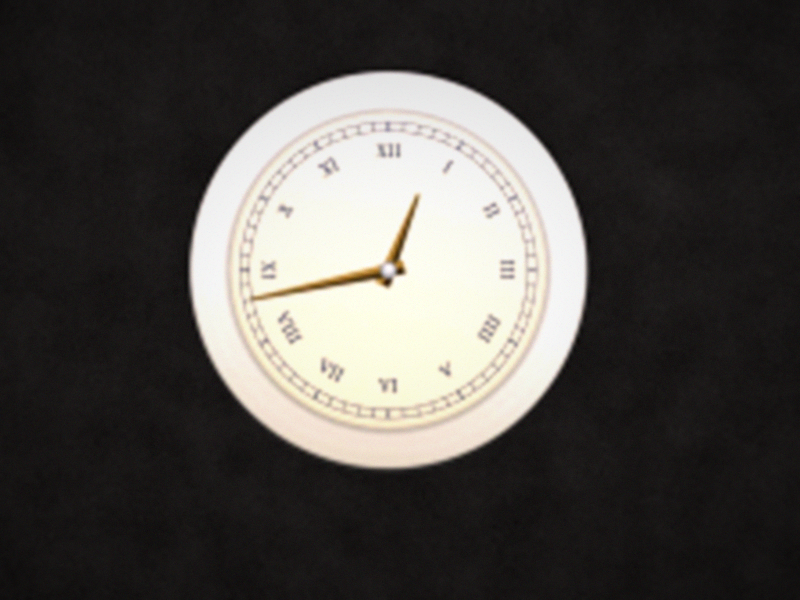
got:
h=12 m=43
